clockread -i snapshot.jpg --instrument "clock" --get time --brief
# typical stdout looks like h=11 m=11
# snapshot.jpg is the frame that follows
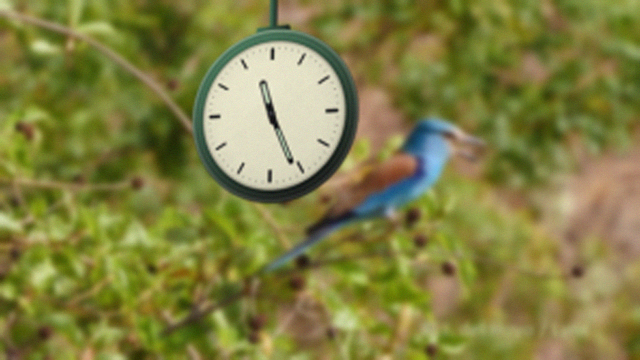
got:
h=11 m=26
